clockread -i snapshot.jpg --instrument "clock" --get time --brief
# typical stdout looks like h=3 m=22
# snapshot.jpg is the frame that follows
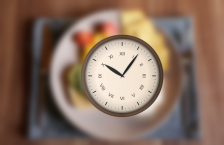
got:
h=10 m=6
